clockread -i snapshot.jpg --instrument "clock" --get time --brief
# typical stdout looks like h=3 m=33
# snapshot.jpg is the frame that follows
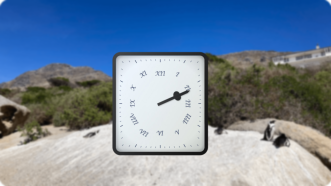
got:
h=2 m=11
